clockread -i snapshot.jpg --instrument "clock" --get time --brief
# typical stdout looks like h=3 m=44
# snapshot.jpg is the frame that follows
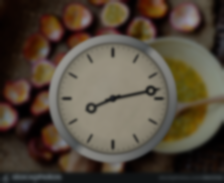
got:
h=8 m=13
